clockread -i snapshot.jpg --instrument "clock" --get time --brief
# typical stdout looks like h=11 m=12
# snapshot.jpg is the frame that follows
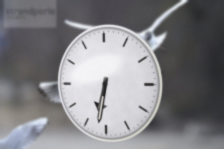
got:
h=6 m=32
